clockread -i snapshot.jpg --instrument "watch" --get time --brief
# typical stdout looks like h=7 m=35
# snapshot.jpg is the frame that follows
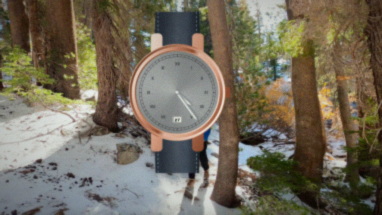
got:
h=4 m=24
